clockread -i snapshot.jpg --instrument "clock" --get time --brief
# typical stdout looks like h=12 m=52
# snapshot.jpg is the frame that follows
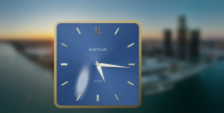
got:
h=5 m=16
